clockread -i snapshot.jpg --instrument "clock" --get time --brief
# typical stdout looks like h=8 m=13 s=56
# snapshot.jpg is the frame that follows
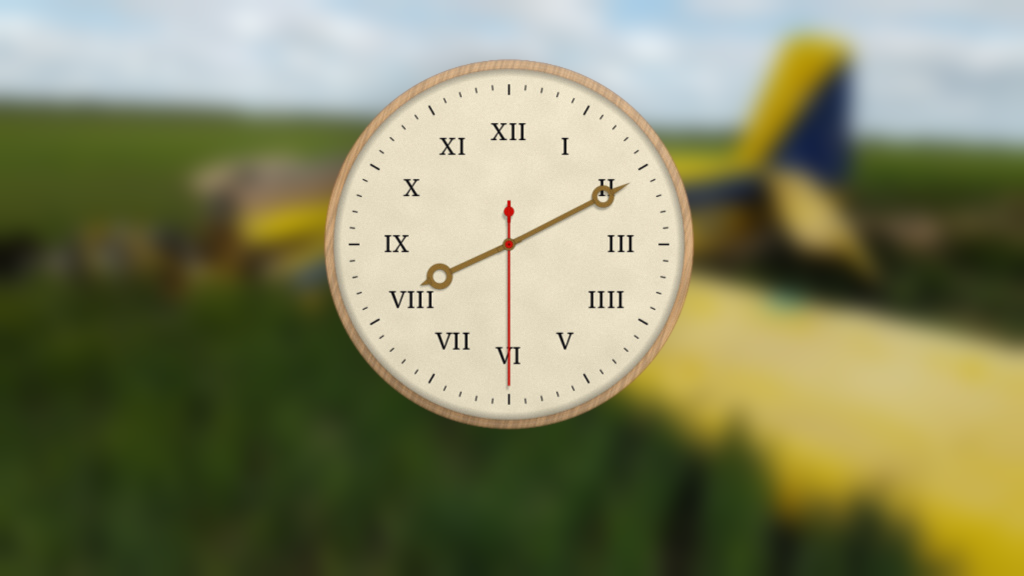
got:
h=8 m=10 s=30
